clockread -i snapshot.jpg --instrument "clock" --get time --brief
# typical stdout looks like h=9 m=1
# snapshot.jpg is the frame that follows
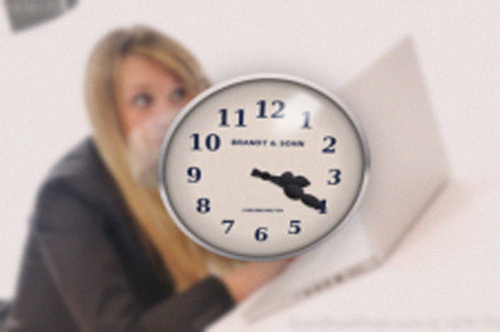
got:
h=3 m=20
